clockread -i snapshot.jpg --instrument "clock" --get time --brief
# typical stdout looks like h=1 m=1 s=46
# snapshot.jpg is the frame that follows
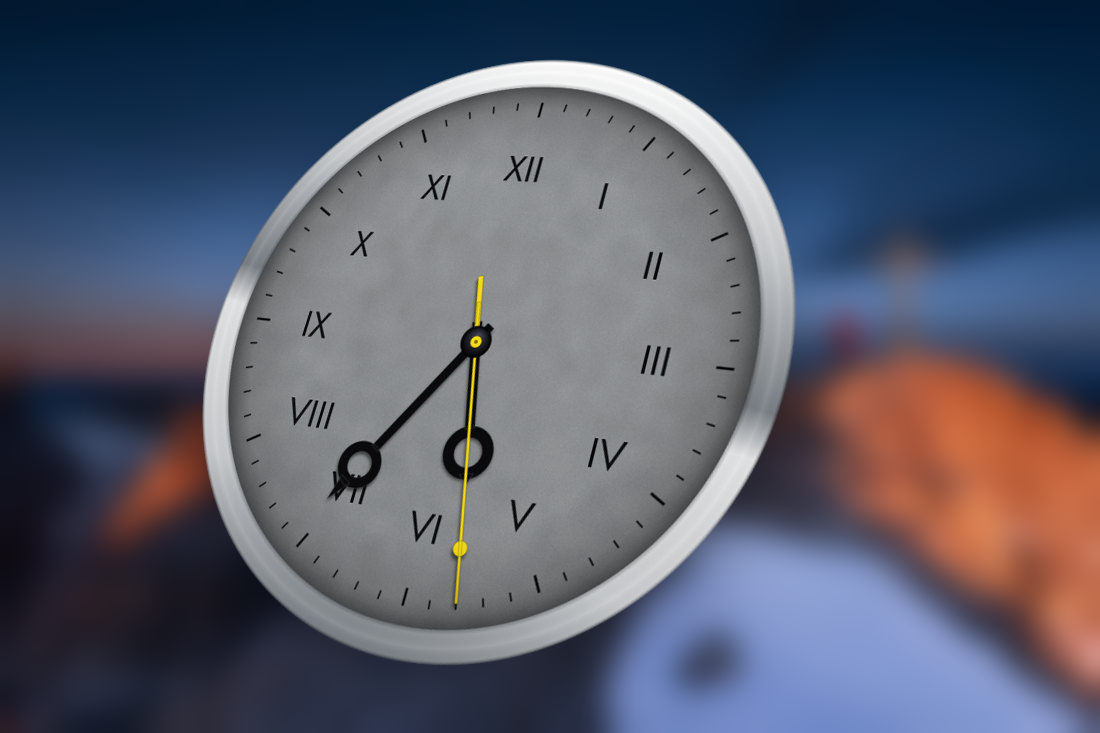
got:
h=5 m=35 s=28
